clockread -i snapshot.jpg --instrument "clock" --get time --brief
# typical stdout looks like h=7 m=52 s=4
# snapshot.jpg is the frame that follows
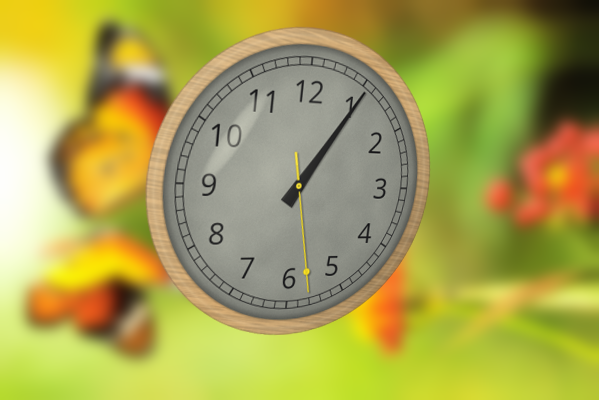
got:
h=1 m=5 s=28
